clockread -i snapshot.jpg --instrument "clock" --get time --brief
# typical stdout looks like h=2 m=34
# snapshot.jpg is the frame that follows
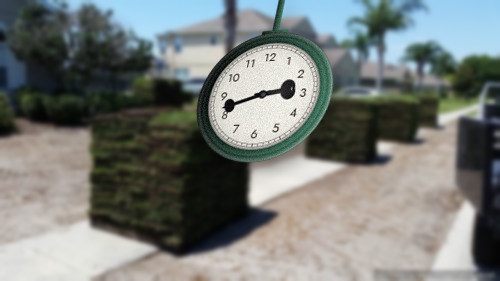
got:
h=2 m=42
